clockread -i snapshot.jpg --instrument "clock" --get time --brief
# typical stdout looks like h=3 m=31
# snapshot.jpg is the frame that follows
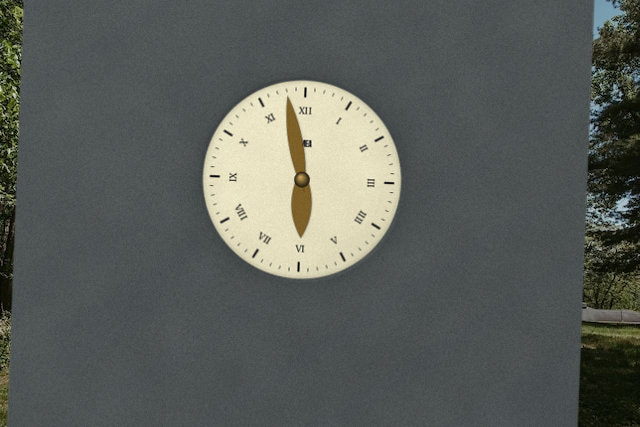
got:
h=5 m=58
